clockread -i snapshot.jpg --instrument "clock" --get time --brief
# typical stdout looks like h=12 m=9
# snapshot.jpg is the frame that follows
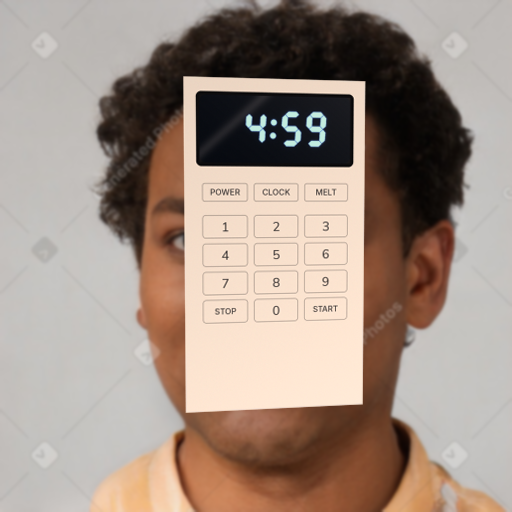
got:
h=4 m=59
